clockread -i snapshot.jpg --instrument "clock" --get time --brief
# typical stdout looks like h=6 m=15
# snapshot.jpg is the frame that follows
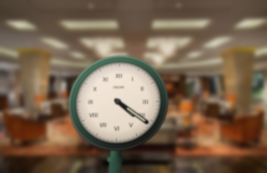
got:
h=4 m=21
